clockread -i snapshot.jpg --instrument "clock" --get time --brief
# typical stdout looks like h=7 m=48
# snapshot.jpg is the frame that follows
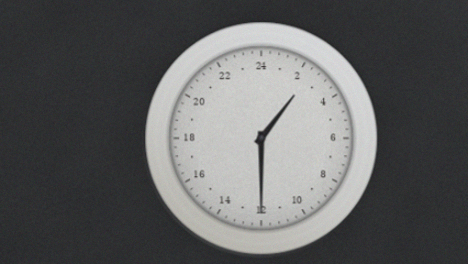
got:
h=2 m=30
